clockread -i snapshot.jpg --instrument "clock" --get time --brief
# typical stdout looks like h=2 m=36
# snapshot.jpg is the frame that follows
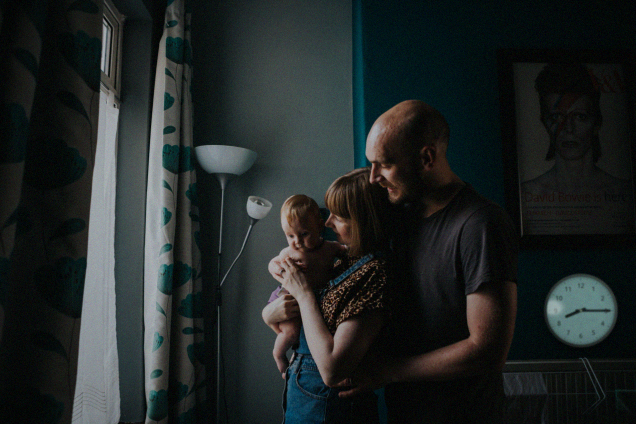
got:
h=8 m=15
